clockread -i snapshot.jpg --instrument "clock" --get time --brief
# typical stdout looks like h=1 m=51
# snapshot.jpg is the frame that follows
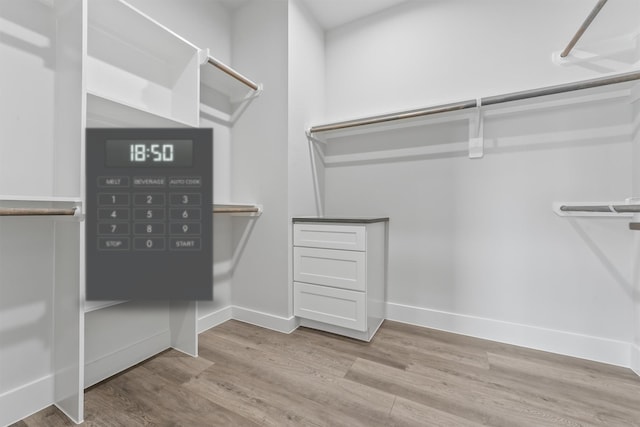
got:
h=18 m=50
